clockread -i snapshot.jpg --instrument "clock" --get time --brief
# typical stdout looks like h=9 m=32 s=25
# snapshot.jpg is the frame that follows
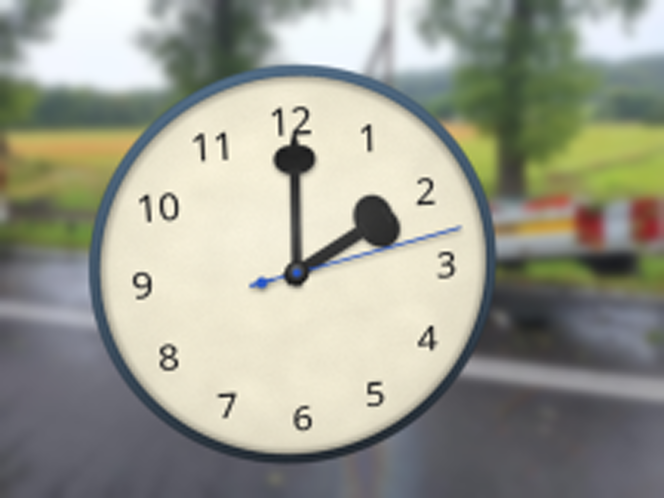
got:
h=2 m=0 s=13
